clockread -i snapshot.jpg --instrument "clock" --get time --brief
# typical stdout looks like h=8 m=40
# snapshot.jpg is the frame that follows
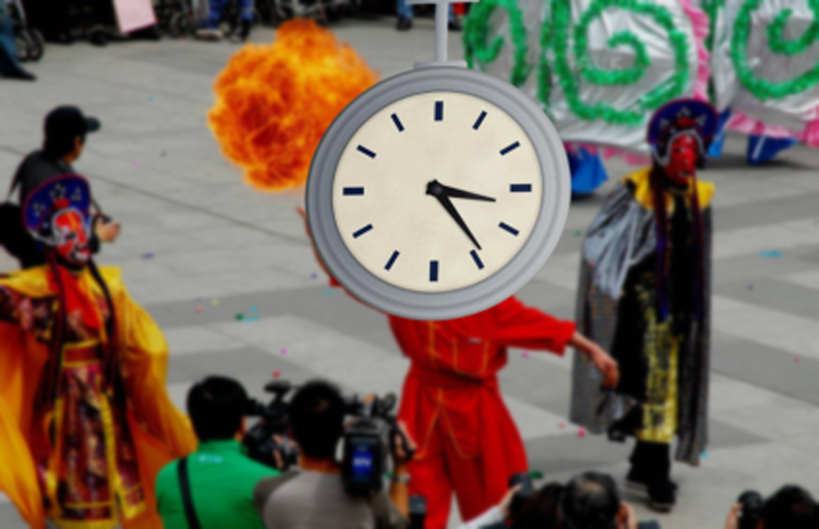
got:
h=3 m=24
